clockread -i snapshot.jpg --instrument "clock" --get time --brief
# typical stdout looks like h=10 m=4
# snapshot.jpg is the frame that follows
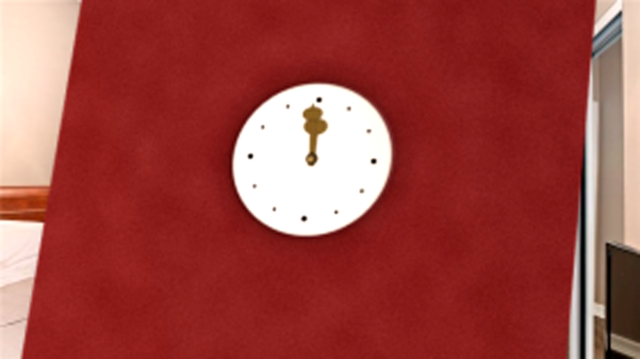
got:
h=11 m=59
